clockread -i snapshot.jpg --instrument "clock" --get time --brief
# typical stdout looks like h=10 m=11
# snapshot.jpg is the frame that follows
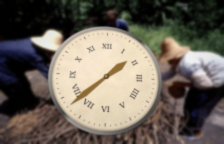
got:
h=1 m=38
